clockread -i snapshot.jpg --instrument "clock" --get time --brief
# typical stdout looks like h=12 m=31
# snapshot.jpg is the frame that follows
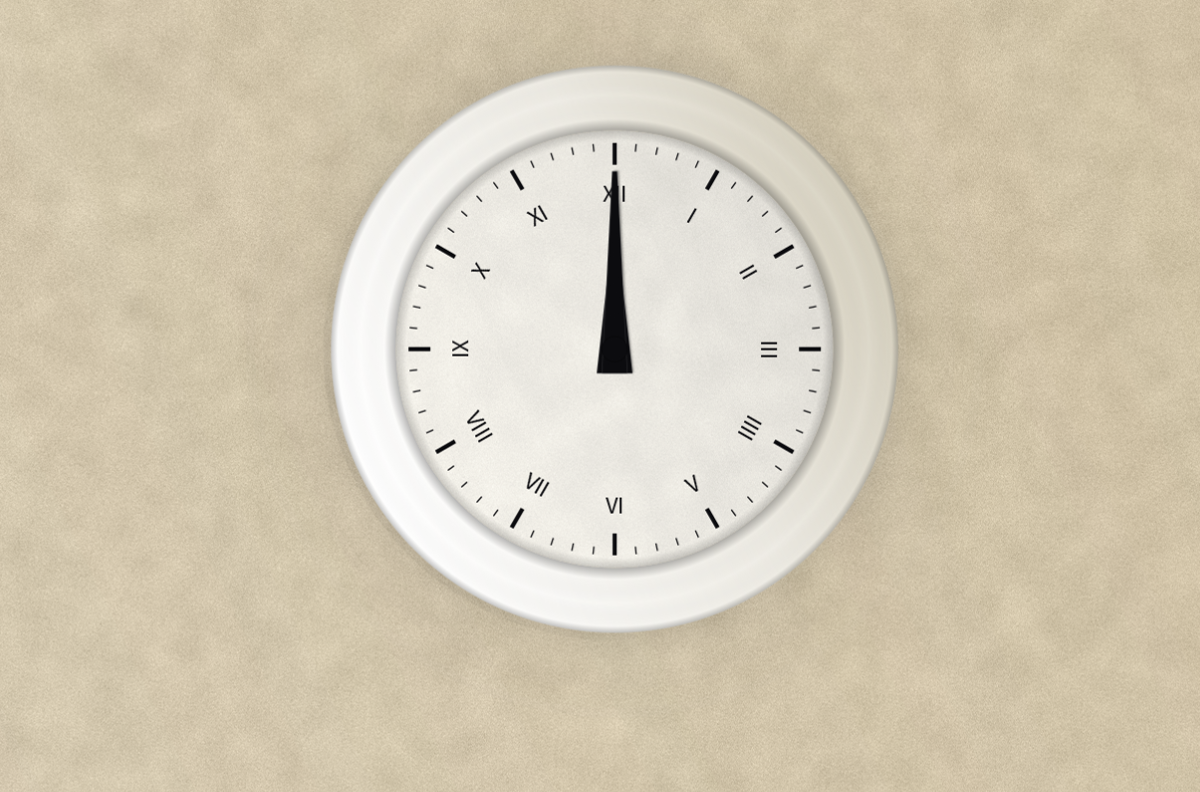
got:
h=12 m=0
